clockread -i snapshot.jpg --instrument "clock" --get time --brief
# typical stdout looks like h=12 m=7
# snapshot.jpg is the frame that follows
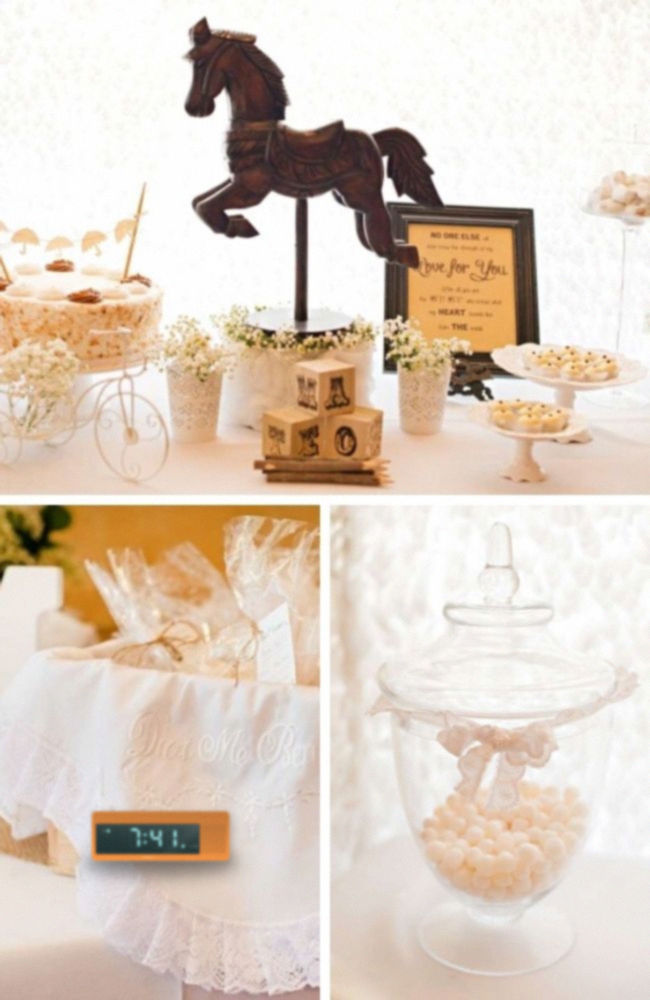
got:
h=7 m=41
